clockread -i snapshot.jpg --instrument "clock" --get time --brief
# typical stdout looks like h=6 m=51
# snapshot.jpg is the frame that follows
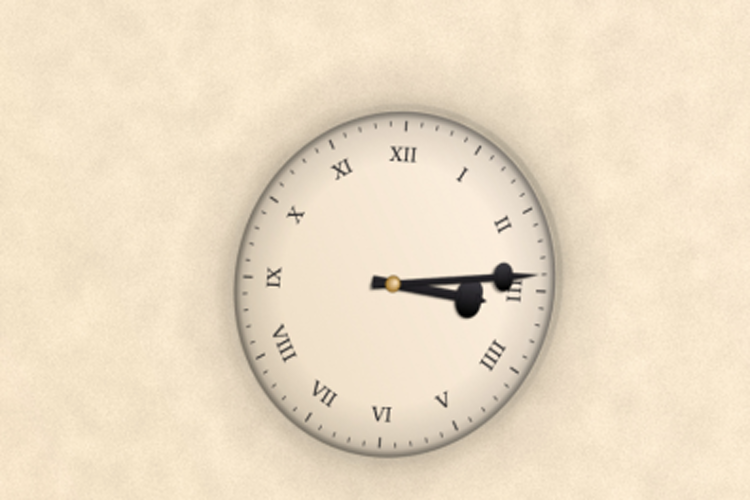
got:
h=3 m=14
